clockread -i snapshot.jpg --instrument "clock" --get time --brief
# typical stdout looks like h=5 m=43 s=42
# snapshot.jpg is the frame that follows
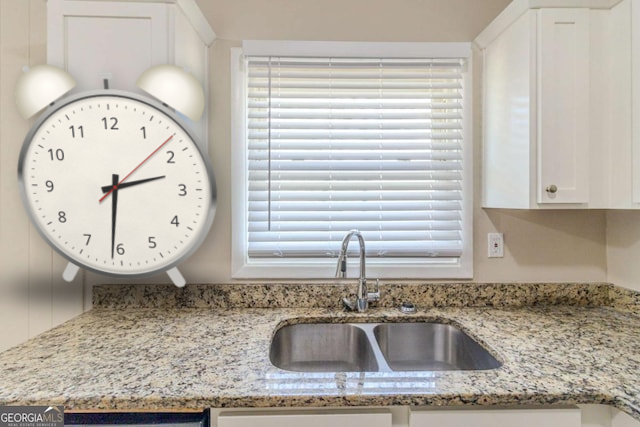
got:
h=2 m=31 s=8
